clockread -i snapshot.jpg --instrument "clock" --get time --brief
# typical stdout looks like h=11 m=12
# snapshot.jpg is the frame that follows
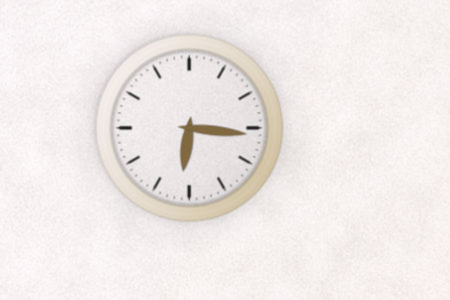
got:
h=6 m=16
